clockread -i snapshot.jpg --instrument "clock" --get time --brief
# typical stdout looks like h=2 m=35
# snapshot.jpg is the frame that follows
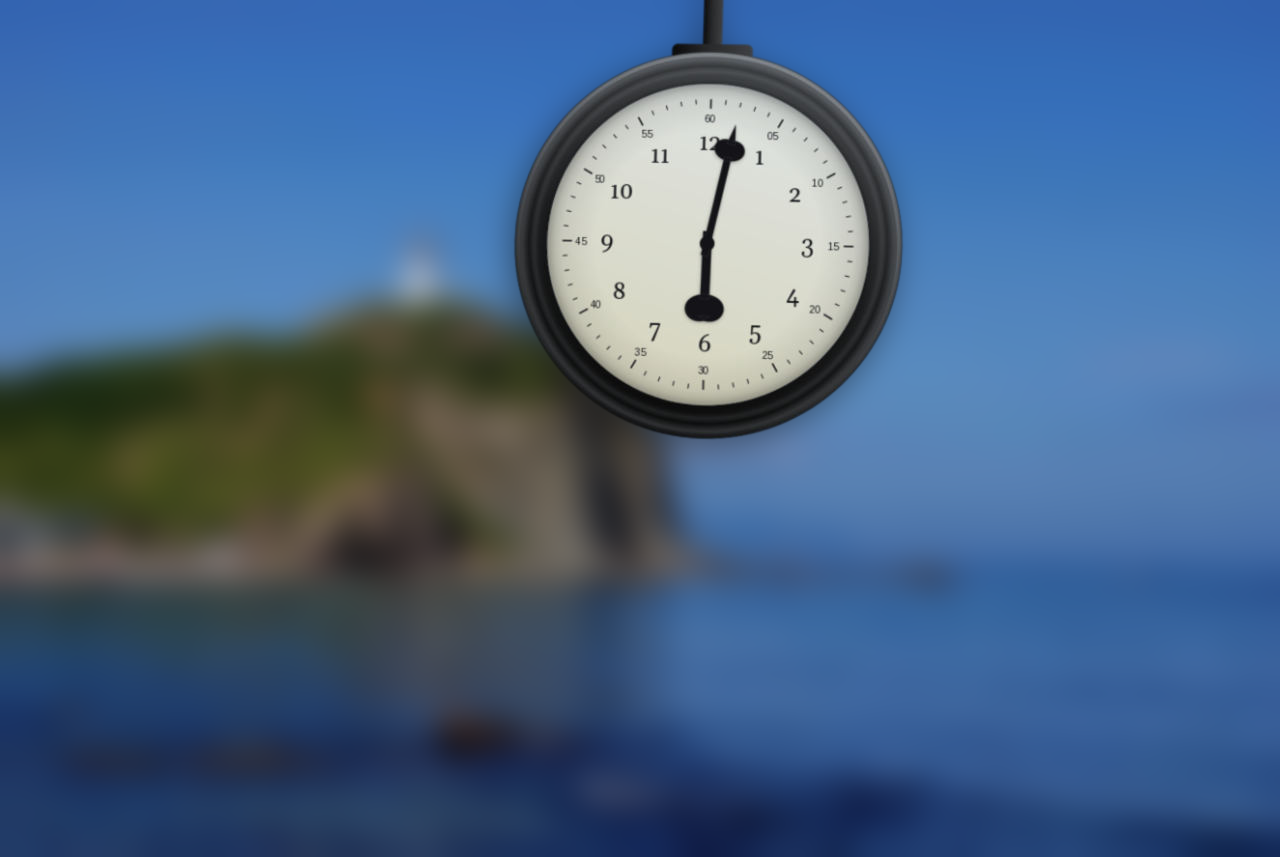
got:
h=6 m=2
